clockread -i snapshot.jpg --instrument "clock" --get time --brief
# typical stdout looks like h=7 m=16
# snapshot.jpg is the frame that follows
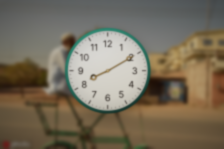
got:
h=8 m=10
